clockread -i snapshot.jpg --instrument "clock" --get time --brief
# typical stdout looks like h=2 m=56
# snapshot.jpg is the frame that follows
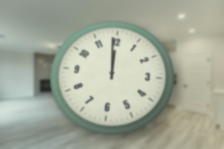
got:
h=11 m=59
